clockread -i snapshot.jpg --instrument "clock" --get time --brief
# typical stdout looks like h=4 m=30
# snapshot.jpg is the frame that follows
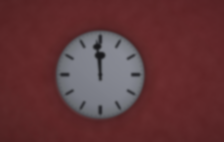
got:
h=11 m=59
